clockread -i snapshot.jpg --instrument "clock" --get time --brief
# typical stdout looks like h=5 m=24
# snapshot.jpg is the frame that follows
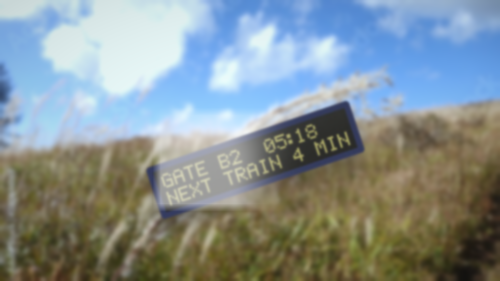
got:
h=5 m=18
